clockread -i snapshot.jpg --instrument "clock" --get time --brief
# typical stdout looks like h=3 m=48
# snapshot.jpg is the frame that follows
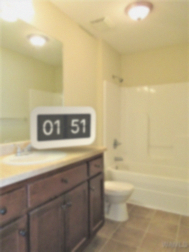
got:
h=1 m=51
